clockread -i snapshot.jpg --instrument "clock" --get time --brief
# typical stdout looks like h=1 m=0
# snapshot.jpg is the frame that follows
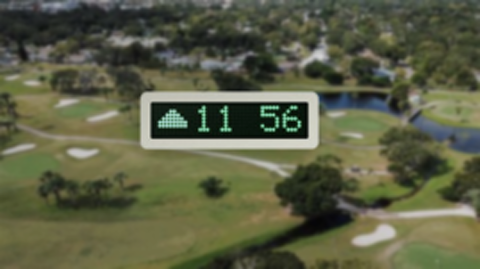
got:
h=11 m=56
